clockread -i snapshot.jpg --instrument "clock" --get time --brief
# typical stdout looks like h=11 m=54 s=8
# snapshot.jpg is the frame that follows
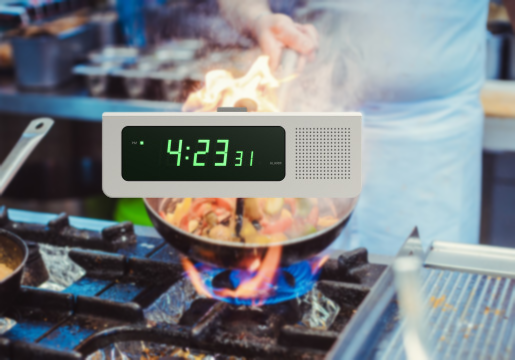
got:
h=4 m=23 s=31
